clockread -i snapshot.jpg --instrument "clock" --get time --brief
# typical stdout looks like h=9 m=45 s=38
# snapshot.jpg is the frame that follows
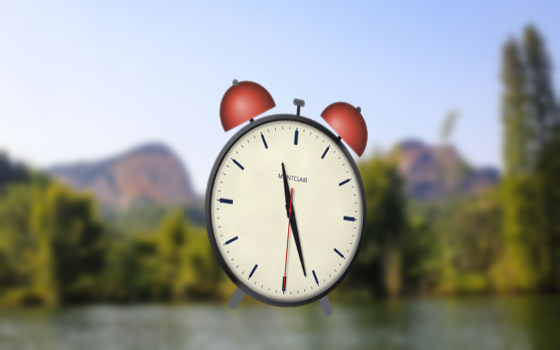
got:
h=11 m=26 s=30
